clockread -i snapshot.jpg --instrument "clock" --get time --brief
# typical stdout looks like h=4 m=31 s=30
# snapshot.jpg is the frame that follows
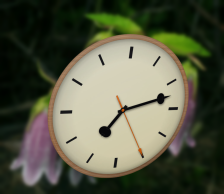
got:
h=7 m=12 s=25
